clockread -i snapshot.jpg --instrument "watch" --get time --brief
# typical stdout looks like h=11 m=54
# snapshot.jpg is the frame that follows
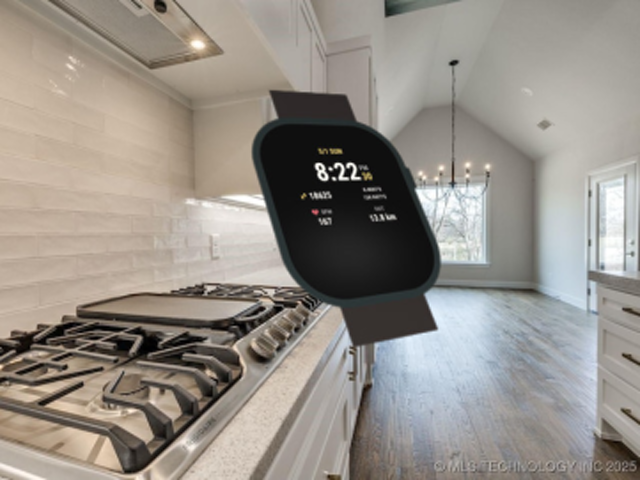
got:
h=8 m=22
